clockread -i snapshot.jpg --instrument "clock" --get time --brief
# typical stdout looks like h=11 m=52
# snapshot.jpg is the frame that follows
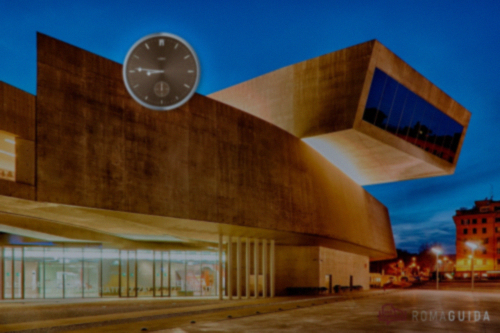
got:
h=8 m=46
